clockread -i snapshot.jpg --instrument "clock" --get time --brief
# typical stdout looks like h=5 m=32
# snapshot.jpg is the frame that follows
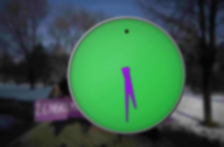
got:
h=5 m=30
